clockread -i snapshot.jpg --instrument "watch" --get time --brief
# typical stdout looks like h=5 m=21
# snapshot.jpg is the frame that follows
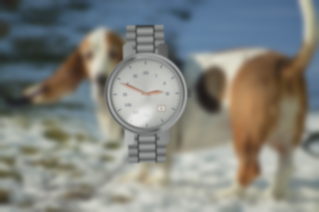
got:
h=2 m=49
